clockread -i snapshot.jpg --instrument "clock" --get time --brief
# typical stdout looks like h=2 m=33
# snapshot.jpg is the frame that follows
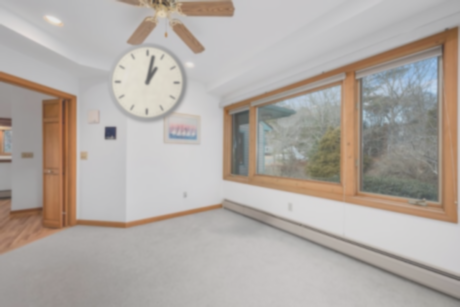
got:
h=1 m=2
